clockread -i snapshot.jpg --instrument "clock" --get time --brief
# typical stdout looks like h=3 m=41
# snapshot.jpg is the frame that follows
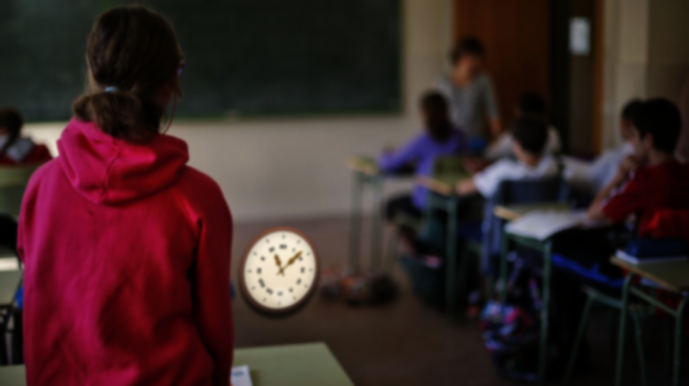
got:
h=11 m=8
